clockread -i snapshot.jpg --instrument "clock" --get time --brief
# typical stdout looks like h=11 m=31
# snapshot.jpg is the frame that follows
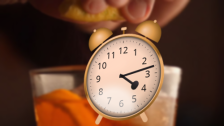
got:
h=4 m=13
